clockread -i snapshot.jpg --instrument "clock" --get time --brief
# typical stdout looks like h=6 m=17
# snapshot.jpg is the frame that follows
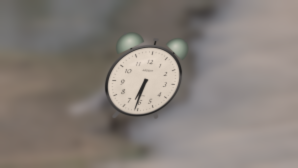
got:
h=6 m=31
